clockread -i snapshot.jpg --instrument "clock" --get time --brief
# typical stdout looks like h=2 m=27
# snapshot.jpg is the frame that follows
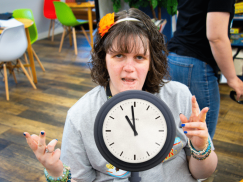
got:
h=10 m=59
